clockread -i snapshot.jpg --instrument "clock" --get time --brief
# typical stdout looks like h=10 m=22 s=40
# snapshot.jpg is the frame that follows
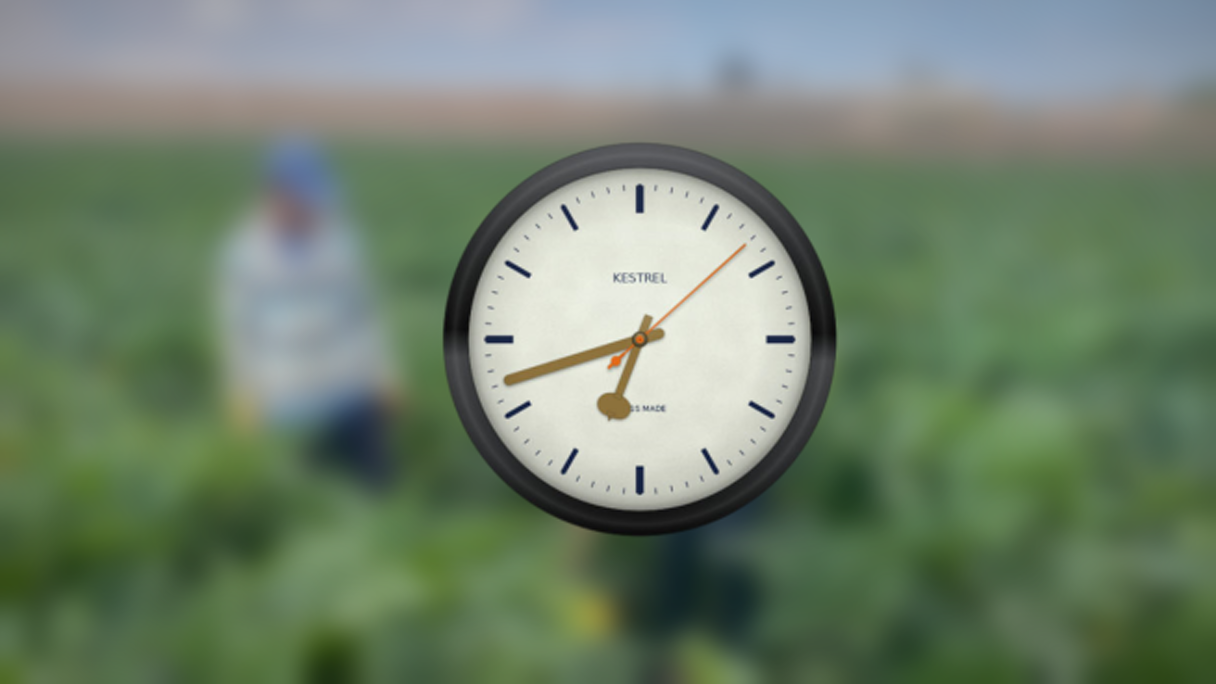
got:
h=6 m=42 s=8
